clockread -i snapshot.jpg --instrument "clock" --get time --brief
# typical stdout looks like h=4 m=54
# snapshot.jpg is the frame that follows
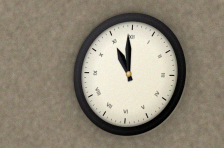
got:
h=10 m=59
